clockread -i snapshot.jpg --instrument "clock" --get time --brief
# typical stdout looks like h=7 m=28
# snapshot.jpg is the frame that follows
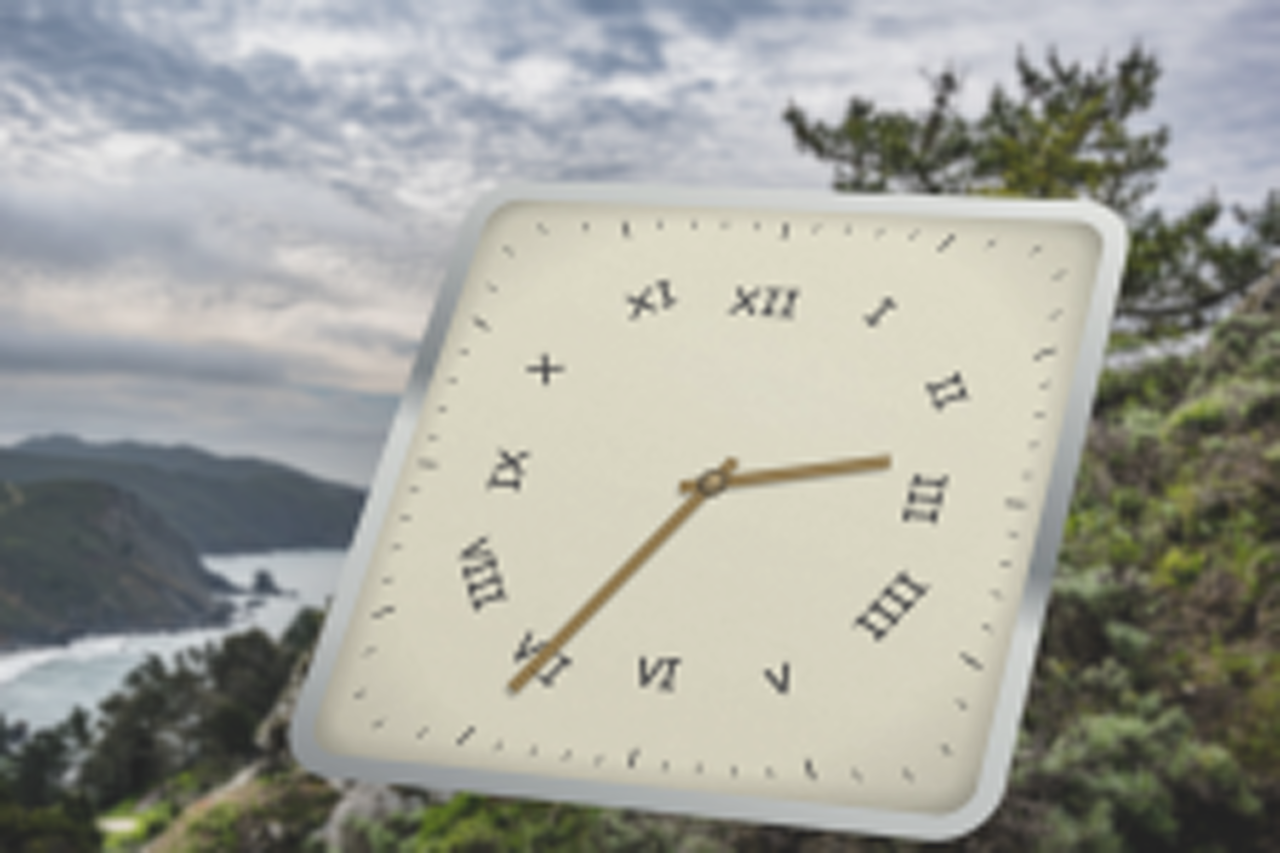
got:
h=2 m=35
